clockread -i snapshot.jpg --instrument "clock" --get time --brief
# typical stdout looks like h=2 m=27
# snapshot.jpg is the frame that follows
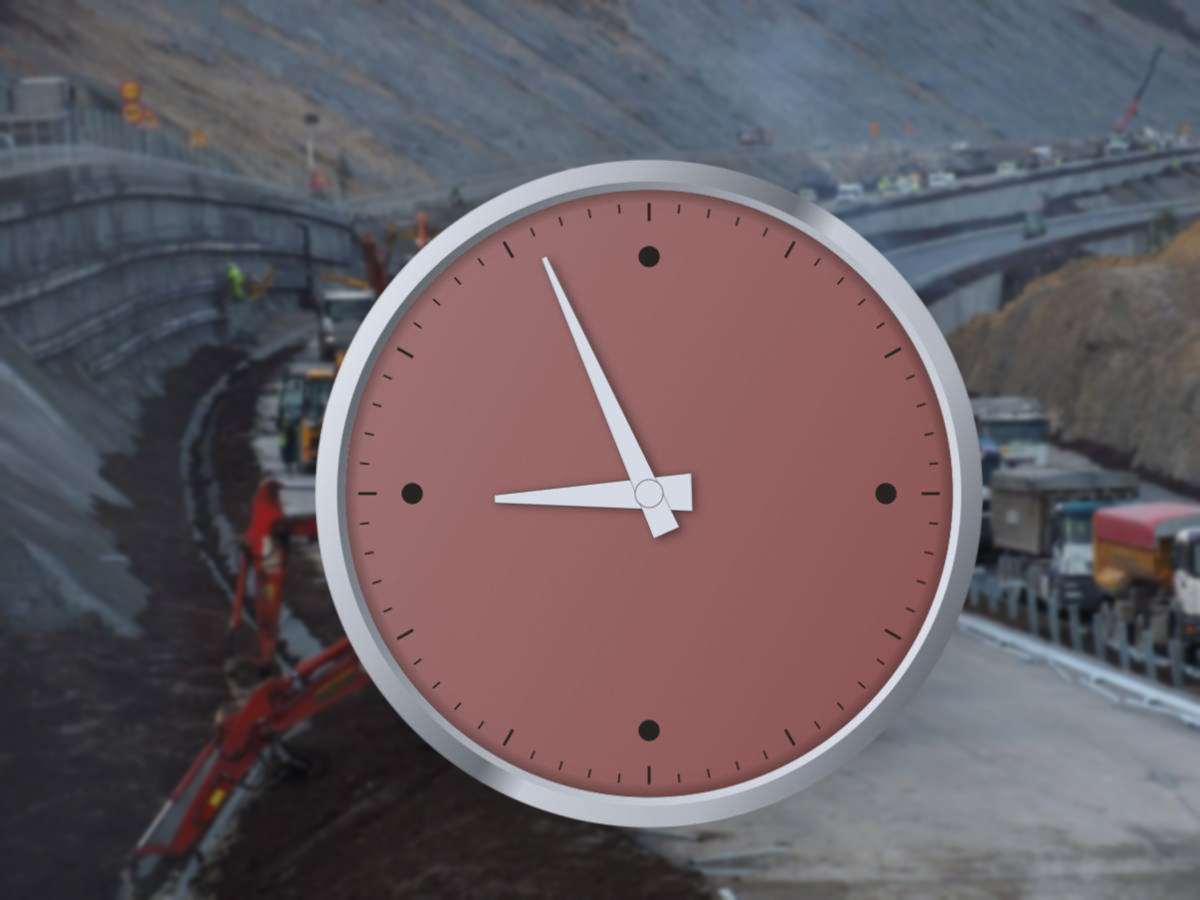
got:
h=8 m=56
